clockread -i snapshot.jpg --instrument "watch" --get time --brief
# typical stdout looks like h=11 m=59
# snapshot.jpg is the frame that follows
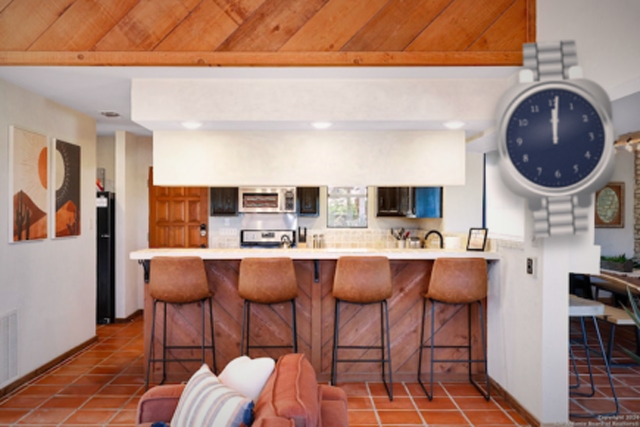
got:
h=12 m=1
